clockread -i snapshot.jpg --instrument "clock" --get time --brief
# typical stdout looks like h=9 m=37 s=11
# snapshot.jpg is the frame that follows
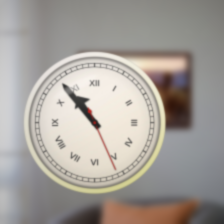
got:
h=10 m=53 s=26
